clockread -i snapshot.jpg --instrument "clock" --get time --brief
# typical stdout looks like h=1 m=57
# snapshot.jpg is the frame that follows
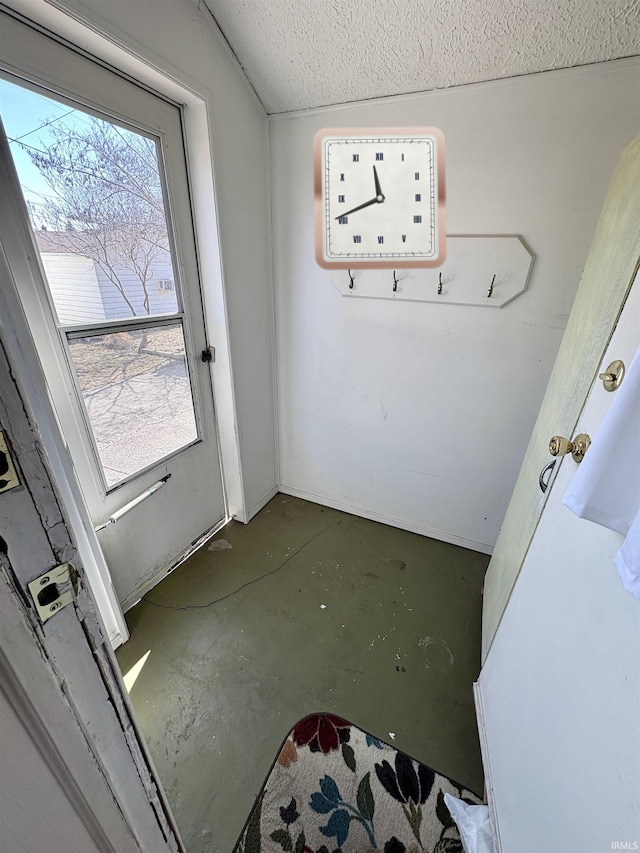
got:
h=11 m=41
